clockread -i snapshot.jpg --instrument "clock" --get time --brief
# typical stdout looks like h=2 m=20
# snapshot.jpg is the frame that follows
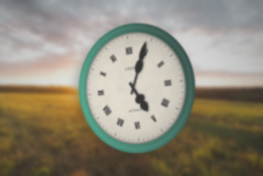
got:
h=5 m=4
